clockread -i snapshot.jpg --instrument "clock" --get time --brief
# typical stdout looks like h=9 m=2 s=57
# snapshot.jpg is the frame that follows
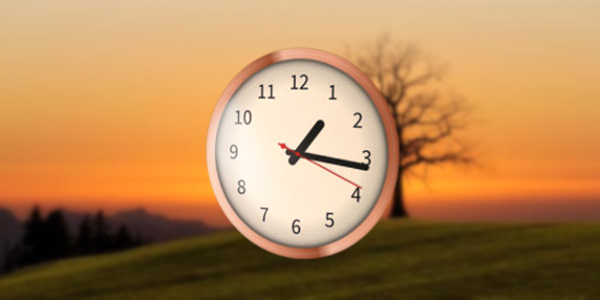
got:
h=1 m=16 s=19
